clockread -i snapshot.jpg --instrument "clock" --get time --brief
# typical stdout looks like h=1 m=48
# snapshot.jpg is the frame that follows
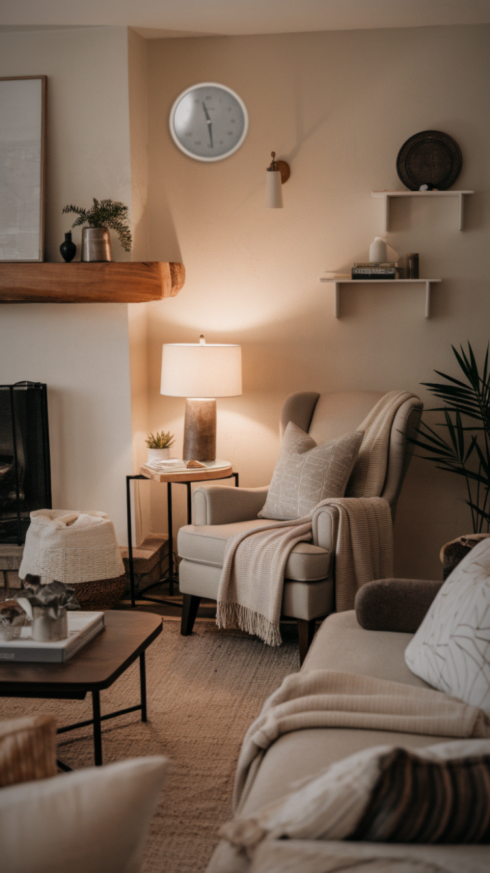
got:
h=11 m=29
